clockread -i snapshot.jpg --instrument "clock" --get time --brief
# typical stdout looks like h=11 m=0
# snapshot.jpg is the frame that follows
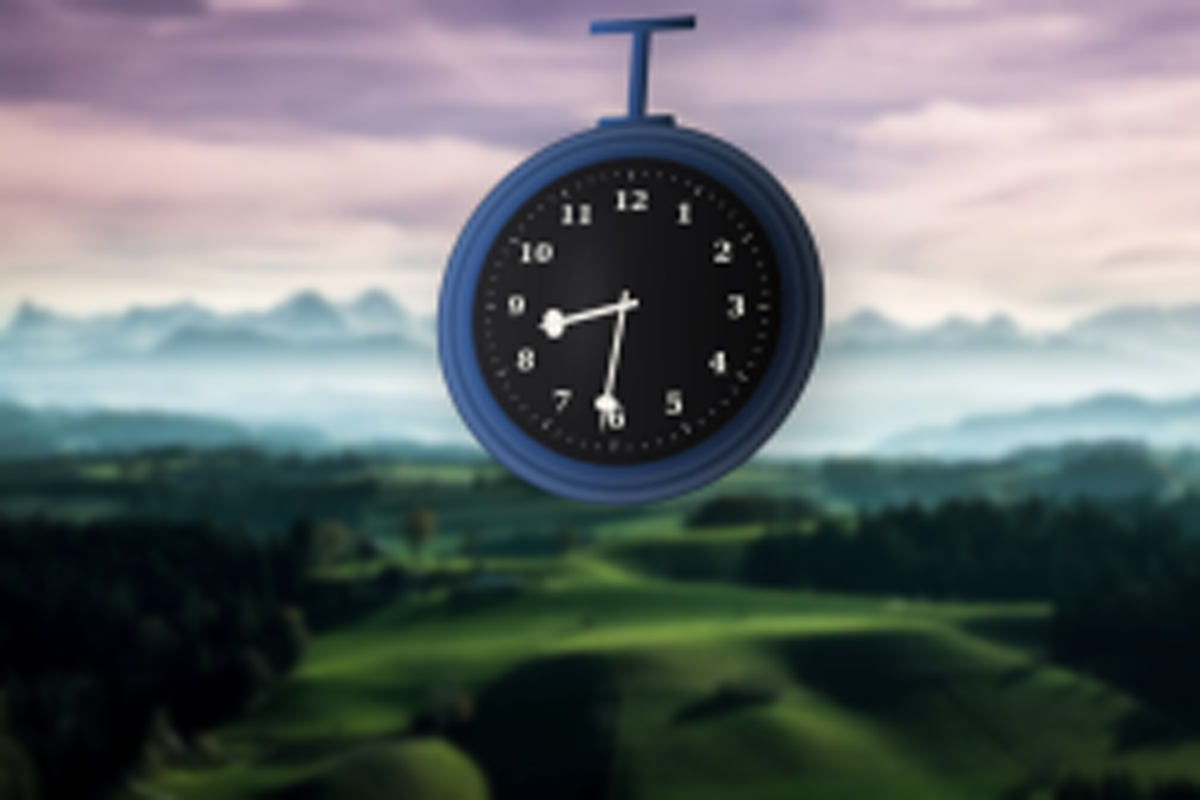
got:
h=8 m=31
